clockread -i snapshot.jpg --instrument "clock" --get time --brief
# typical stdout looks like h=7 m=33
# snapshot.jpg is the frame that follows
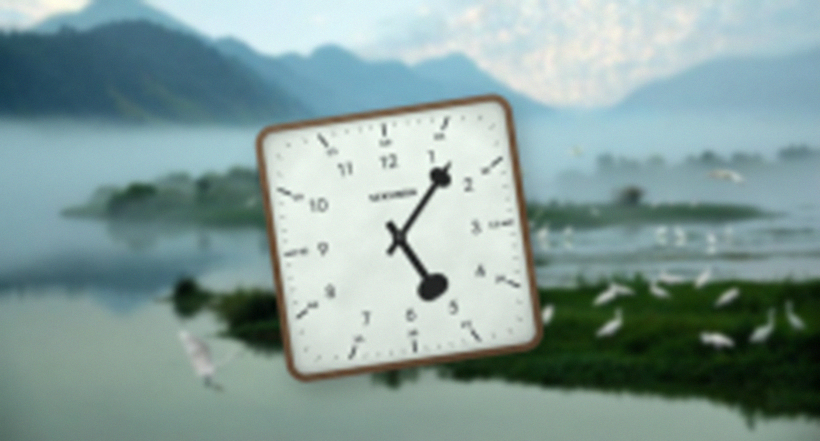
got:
h=5 m=7
